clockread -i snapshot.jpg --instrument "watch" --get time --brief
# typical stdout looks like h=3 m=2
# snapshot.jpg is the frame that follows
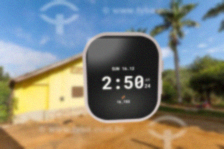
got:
h=2 m=50
